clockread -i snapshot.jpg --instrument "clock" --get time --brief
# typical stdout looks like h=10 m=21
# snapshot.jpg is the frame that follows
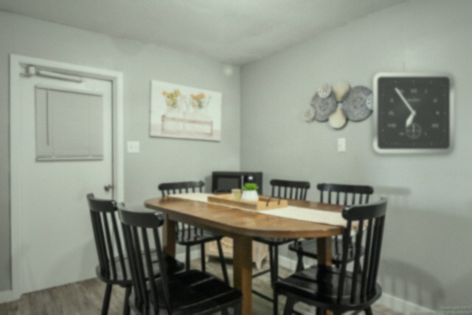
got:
h=6 m=54
